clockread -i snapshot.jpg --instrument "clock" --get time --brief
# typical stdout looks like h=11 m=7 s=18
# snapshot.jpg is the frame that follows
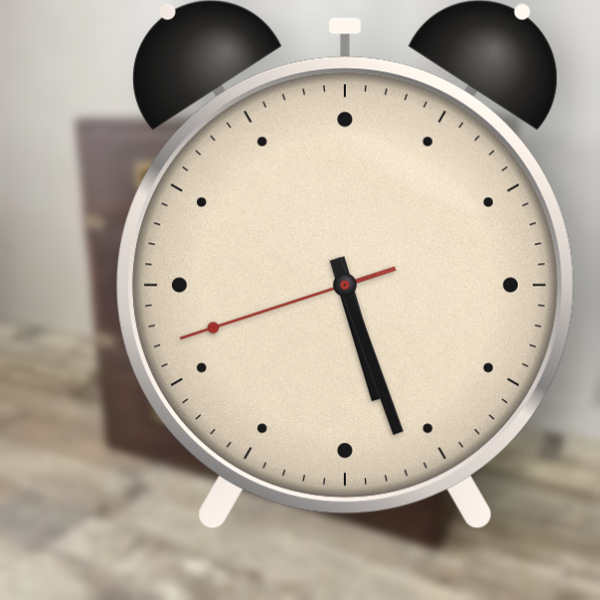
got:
h=5 m=26 s=42
